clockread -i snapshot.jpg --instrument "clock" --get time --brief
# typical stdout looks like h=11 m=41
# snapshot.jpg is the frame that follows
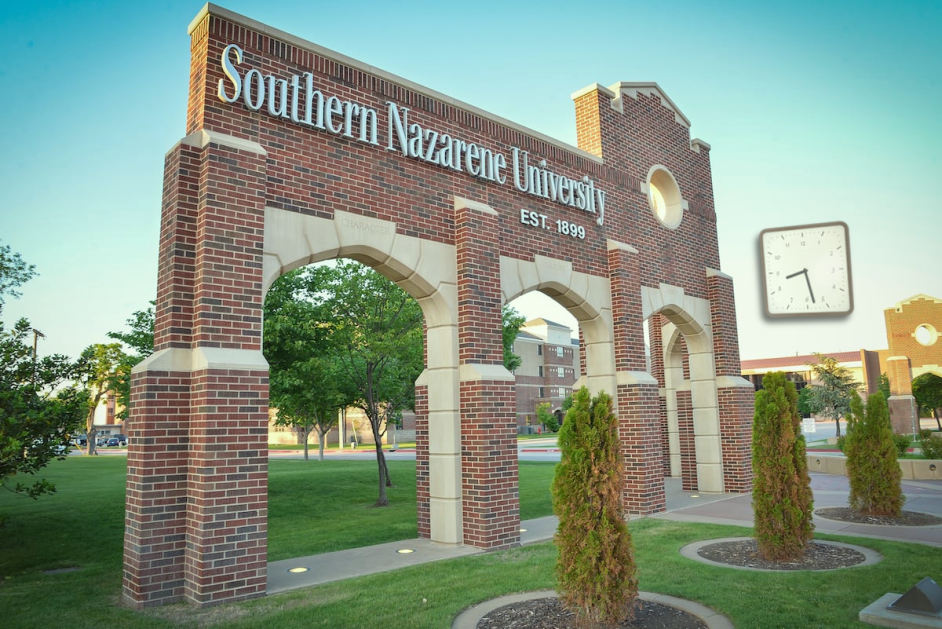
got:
h=8 m=28
